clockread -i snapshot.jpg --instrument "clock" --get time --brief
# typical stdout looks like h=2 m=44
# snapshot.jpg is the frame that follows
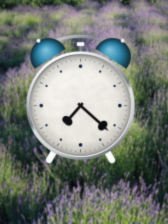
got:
h=7 m=22
